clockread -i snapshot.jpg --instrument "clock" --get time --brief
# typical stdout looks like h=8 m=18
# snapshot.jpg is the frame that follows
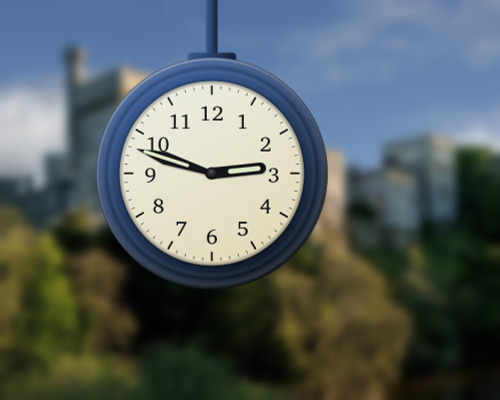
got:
h=2 m=48
